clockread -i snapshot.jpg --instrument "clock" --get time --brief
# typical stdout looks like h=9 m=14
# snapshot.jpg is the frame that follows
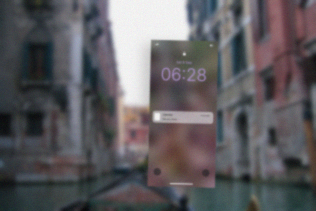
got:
h=6 m=28
